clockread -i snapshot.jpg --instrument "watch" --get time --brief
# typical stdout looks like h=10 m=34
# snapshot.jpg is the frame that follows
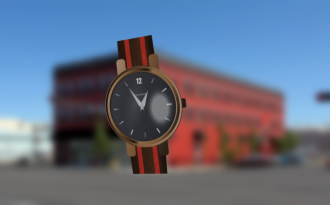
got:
h=12 m=55
